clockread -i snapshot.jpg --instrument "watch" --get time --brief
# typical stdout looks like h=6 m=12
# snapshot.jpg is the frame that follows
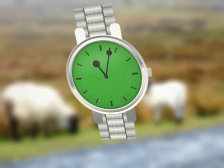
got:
h=11 m=3
